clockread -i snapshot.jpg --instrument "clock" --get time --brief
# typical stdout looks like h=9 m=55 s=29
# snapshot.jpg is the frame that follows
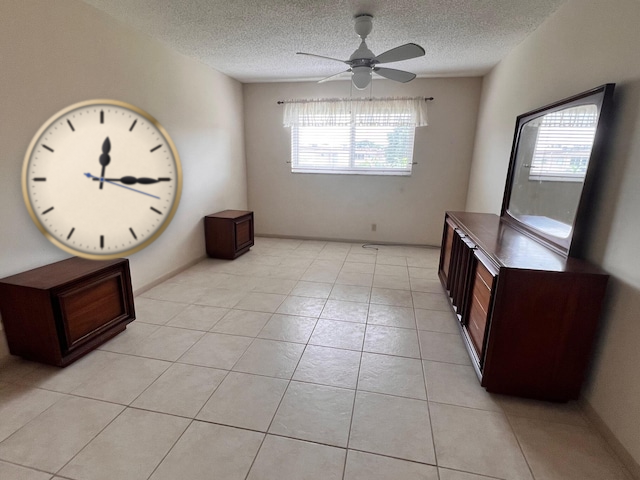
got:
h=12 m=15 s=18
